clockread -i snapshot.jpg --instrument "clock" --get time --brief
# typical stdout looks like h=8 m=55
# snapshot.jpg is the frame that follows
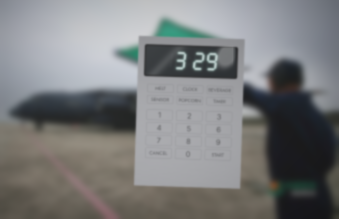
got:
h=3 m=29
